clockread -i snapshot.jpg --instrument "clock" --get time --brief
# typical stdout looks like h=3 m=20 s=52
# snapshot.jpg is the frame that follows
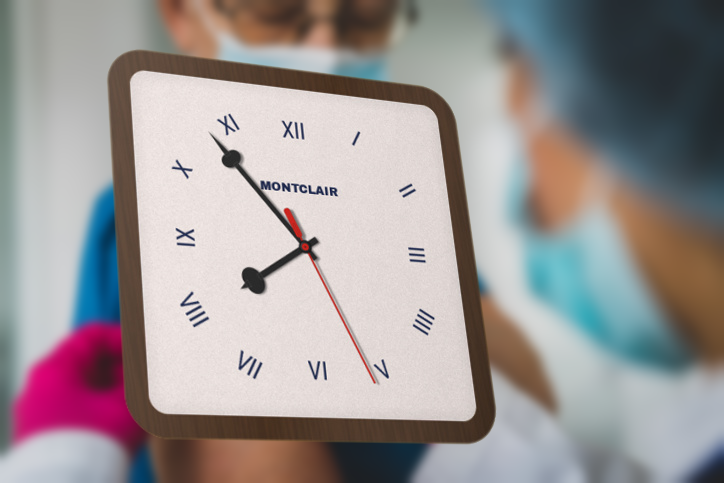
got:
h=7 m=53 s=26
